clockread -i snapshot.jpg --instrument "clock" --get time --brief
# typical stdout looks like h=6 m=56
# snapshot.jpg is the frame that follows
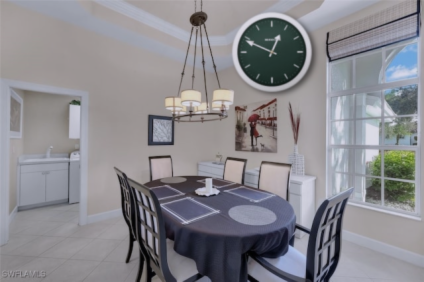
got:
h=12 m=49
